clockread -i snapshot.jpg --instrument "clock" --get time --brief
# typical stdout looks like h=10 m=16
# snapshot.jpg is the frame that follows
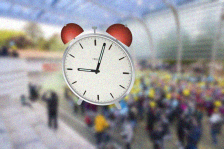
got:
h=9 m=3
